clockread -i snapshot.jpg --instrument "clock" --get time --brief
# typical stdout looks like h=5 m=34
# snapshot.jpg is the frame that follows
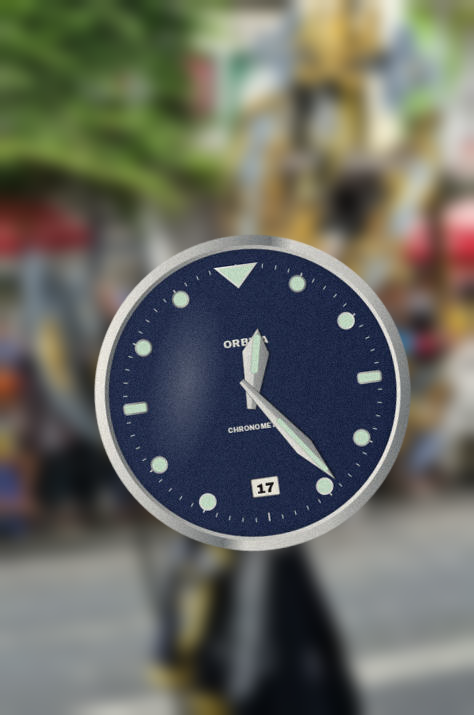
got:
h=12 m=24
